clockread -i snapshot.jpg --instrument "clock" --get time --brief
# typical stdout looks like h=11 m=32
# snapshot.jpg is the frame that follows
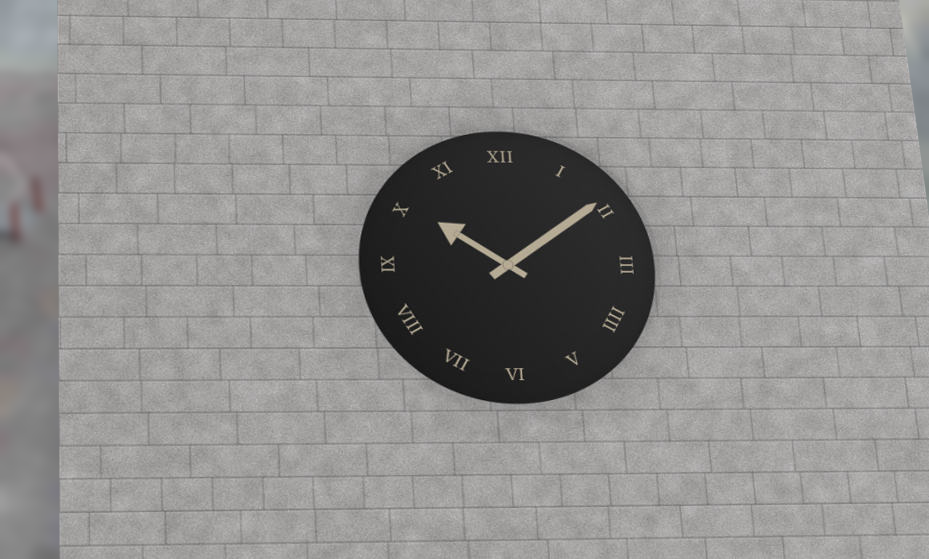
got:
h=10 m=9
